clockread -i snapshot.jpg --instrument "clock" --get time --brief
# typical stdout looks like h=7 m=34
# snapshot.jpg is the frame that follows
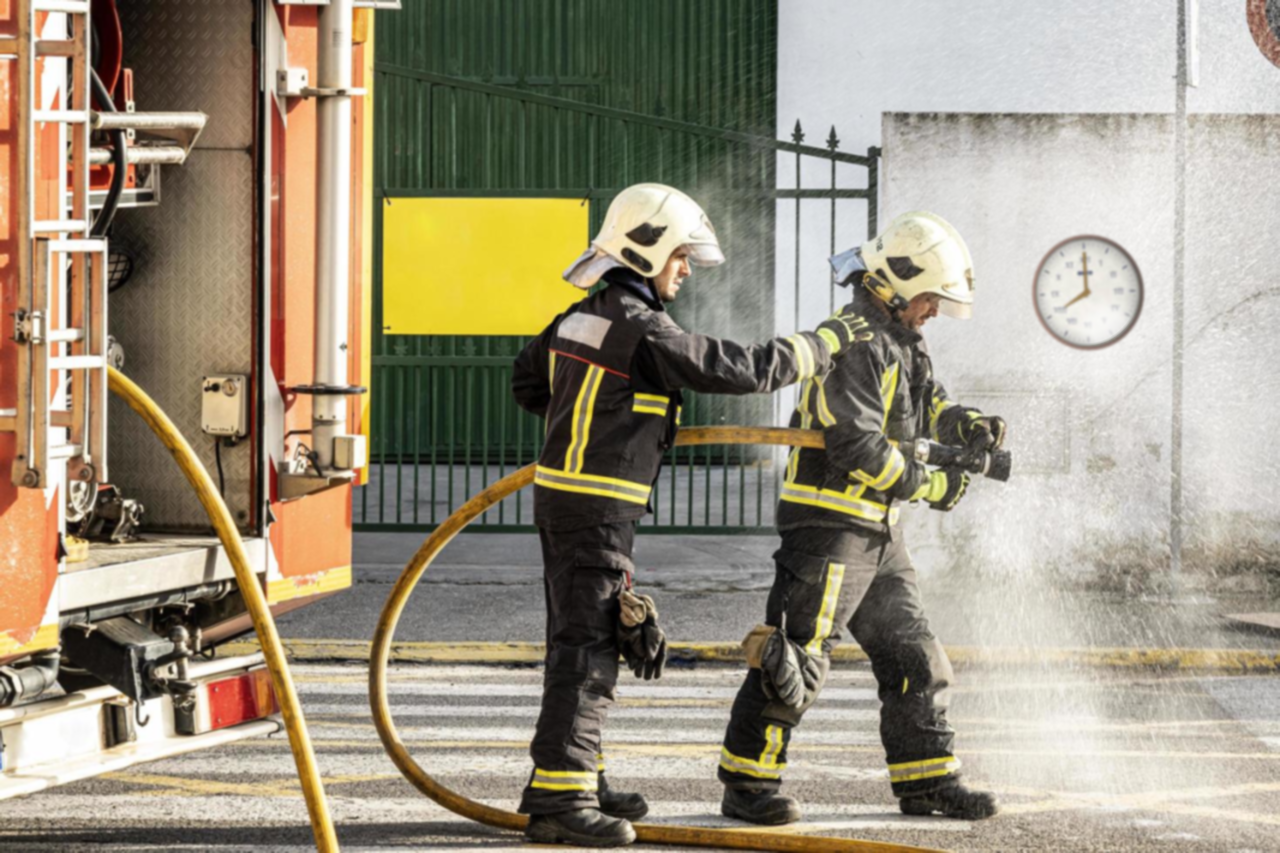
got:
h=8 m=0
